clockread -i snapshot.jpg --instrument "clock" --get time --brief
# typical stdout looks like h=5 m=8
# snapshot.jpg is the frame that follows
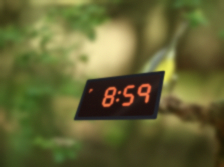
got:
h=8 m=59
